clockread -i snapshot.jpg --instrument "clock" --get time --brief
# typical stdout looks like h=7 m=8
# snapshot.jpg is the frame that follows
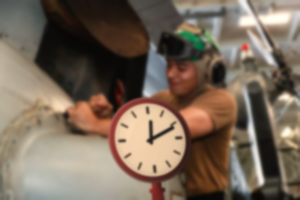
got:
h=12 m=11
